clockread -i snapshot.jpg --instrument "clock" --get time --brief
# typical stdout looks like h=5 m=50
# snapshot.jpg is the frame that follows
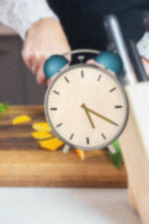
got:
h=5 m=20
